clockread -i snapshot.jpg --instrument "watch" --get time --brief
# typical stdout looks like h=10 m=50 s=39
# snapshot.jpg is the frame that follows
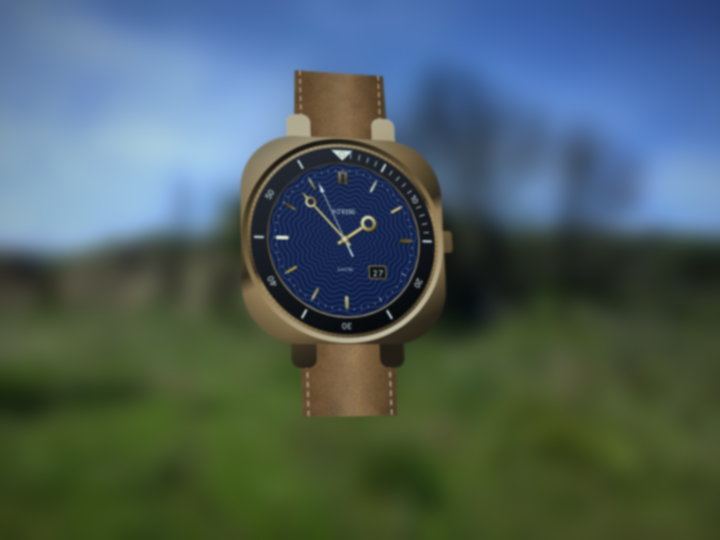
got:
h=1 m=52 s=56
